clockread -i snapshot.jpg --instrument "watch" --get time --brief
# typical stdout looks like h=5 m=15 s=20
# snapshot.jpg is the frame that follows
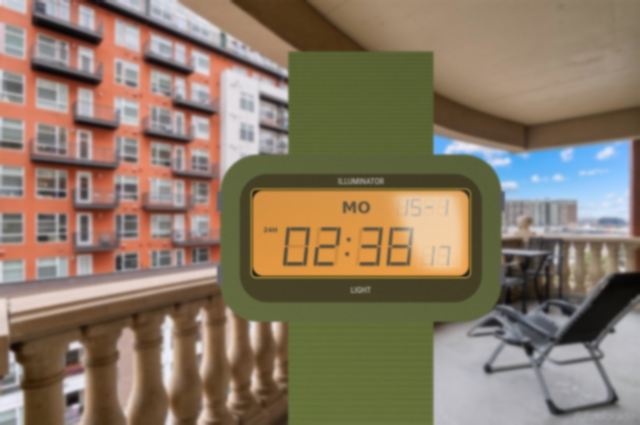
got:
h=2 m=38 s=17
